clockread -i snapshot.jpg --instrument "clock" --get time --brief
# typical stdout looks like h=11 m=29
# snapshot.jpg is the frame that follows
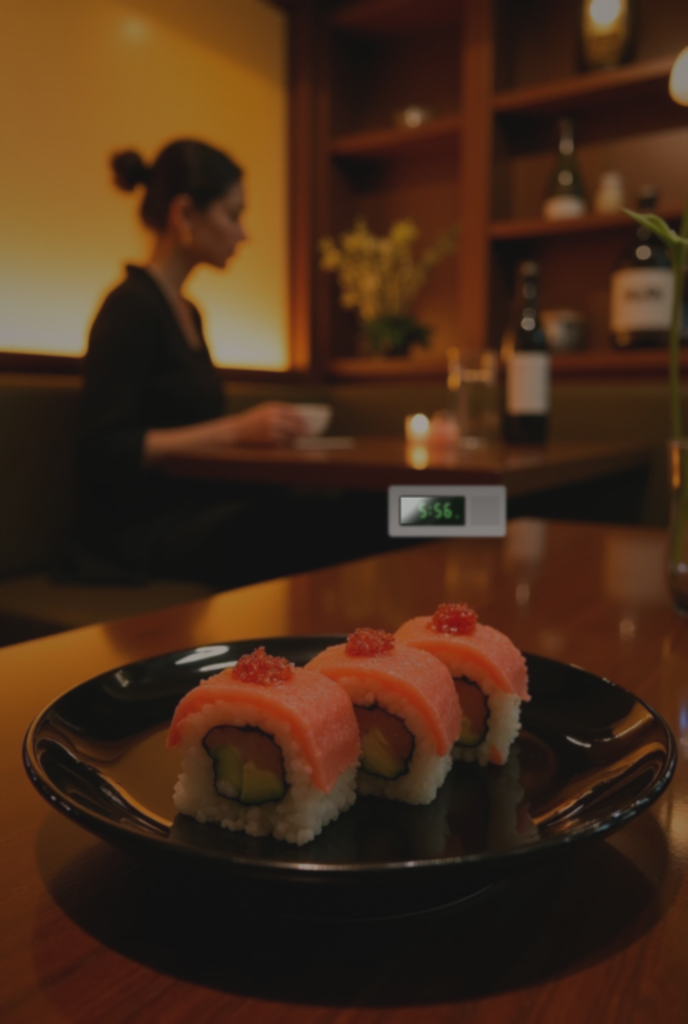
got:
h=5 m=56
